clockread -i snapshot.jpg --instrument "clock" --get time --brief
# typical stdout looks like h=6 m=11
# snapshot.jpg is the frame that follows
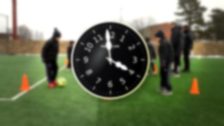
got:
h=3 m=59
